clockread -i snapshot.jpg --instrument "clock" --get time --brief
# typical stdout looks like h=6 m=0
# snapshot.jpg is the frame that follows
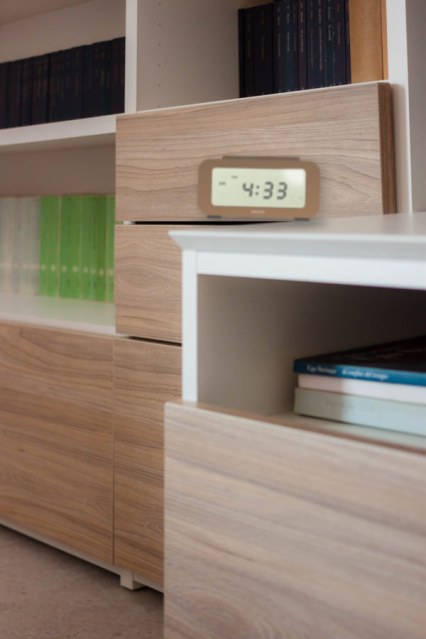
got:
h=4 m=33
